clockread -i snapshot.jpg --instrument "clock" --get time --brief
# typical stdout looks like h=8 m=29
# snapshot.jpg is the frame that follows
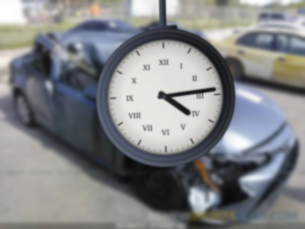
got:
h=4 m=14
